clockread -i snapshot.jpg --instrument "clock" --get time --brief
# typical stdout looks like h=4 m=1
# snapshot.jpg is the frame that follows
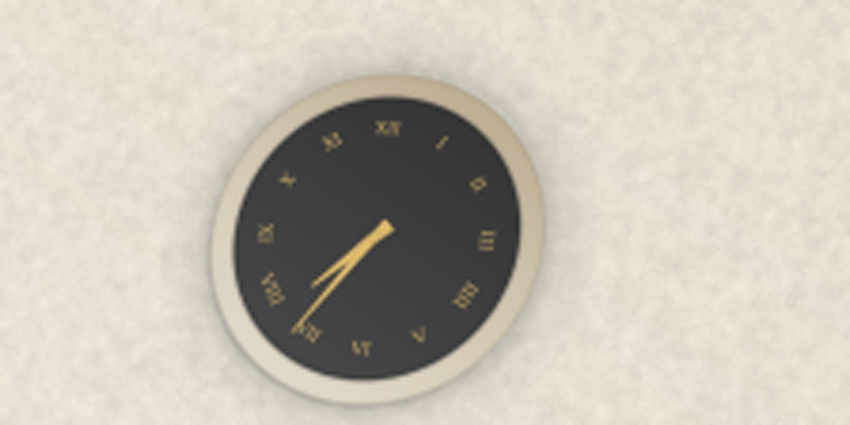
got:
h=7 m=36
